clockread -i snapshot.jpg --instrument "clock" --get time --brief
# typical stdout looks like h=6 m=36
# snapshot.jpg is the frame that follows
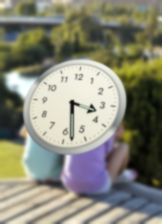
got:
h=3 m=28
